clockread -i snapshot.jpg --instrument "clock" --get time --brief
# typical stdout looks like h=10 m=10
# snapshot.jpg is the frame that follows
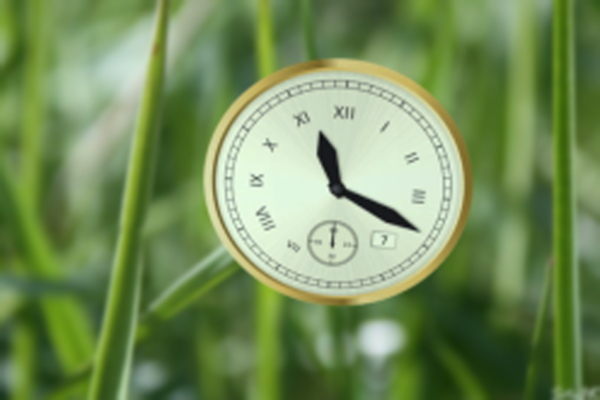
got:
h=11 m=19
